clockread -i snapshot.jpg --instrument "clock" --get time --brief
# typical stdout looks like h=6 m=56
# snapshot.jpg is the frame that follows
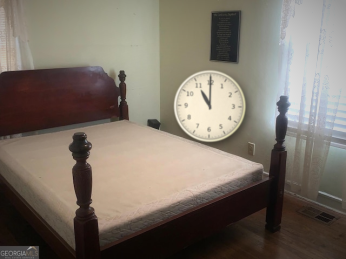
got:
h=11 m=0
